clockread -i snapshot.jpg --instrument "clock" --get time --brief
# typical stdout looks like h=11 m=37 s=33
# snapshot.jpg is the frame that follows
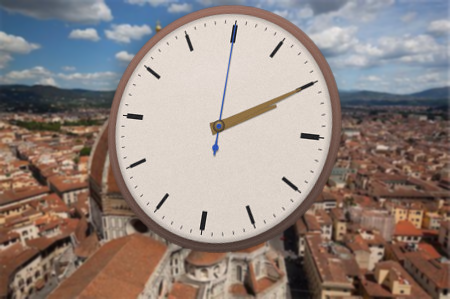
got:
h=2 m=10 s=0
